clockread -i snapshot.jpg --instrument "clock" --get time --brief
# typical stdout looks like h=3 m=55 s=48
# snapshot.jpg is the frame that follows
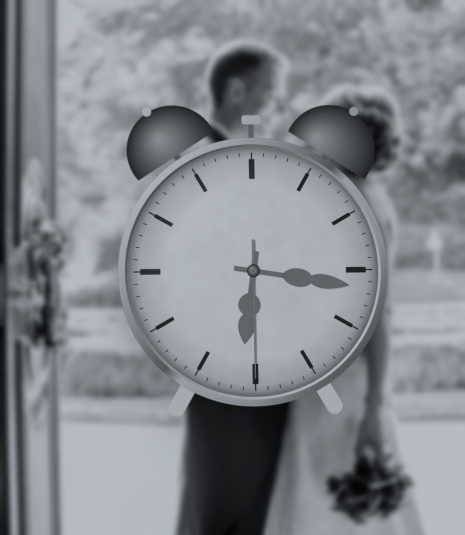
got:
h=6 m=16 s=30
